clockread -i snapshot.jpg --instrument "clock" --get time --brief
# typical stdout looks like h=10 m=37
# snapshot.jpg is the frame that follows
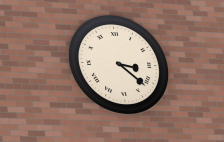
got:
h=3 m=22
